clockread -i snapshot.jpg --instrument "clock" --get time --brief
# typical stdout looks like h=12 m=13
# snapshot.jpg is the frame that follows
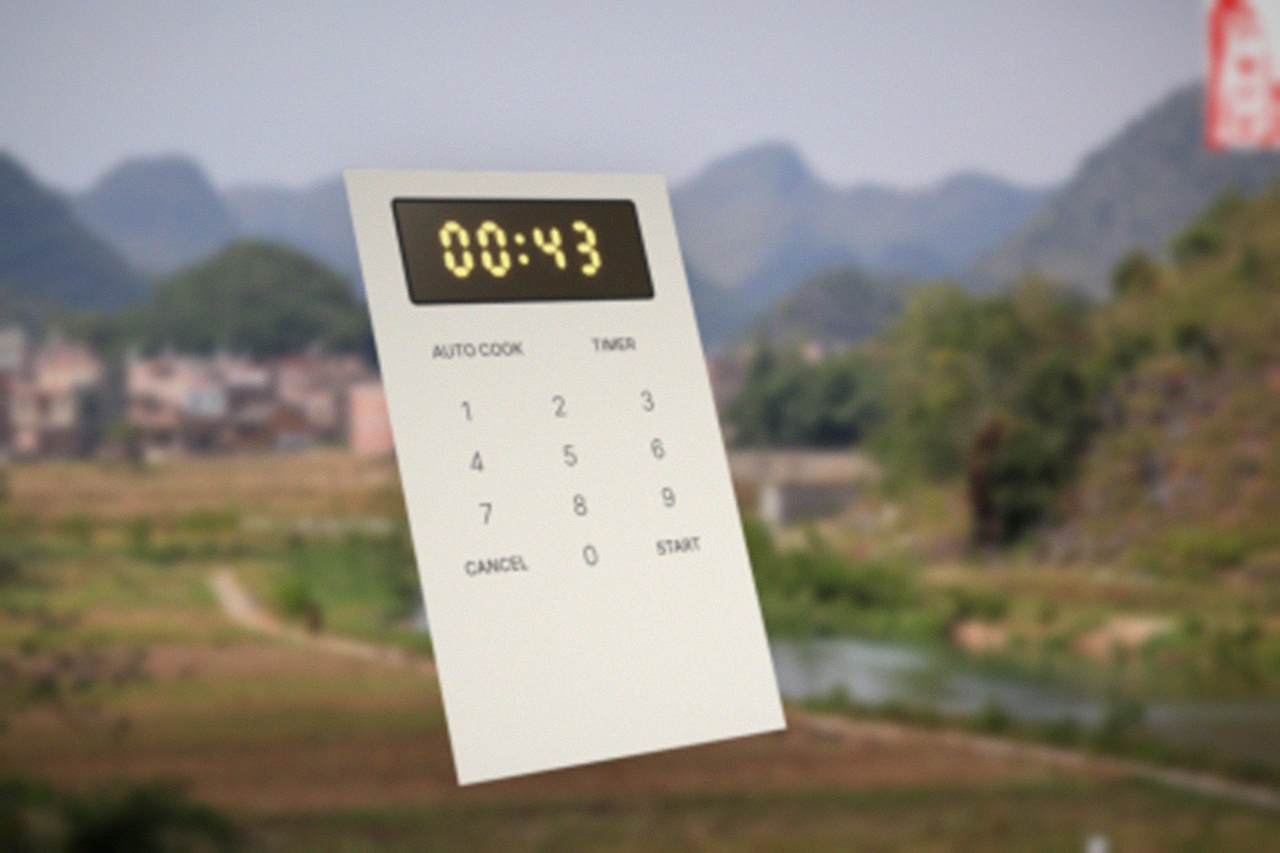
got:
h=0 m=43
